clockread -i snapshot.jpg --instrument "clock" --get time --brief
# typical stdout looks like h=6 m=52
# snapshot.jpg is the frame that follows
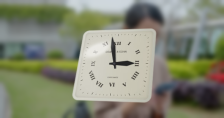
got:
h=2 m=58
